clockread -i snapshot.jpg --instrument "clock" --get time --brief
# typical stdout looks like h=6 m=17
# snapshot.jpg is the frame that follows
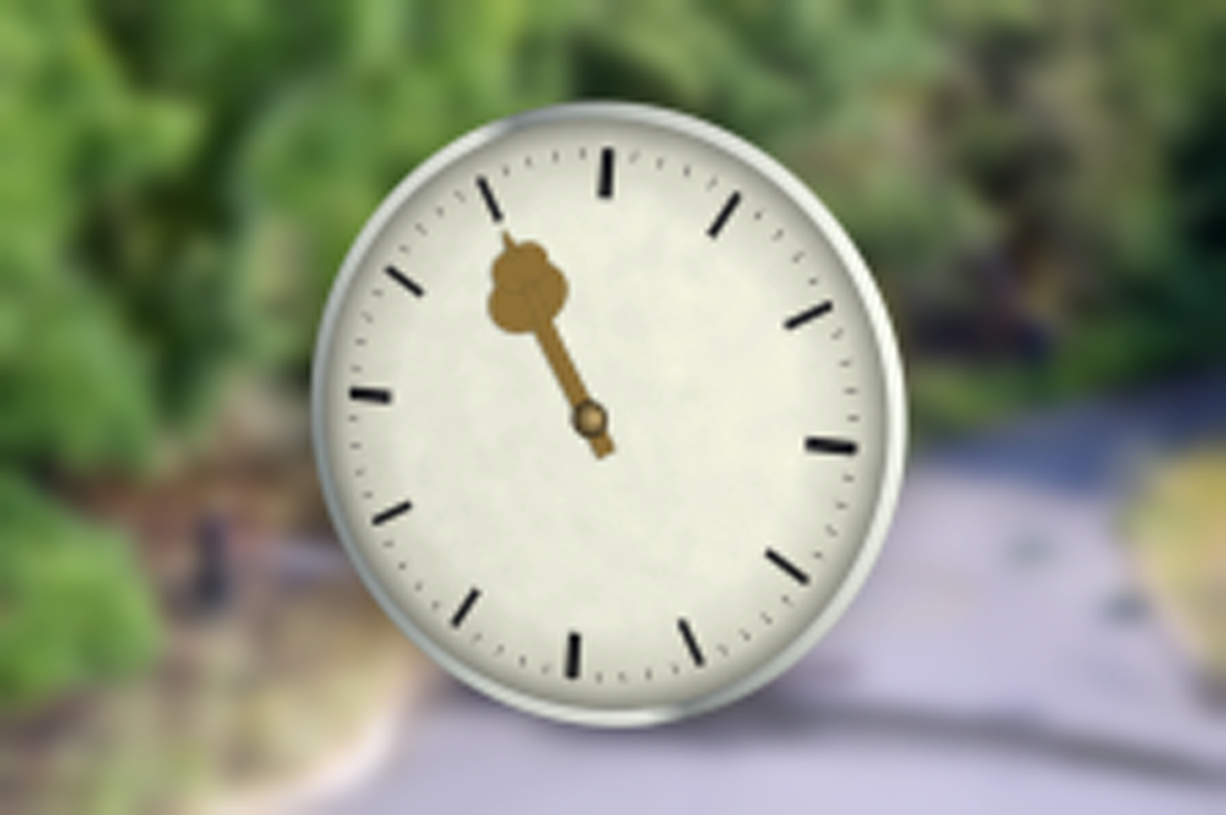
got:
h=10 m=55
